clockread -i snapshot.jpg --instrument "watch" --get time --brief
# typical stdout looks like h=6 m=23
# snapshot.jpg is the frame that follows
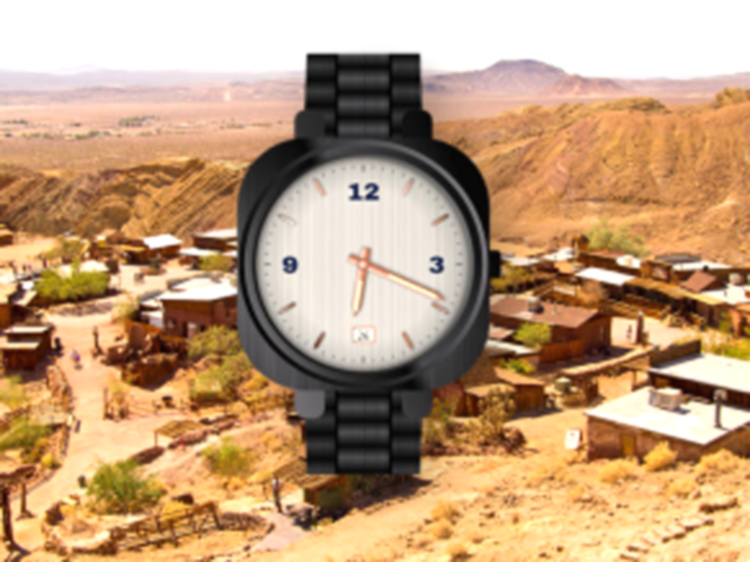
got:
h=6 m=19
